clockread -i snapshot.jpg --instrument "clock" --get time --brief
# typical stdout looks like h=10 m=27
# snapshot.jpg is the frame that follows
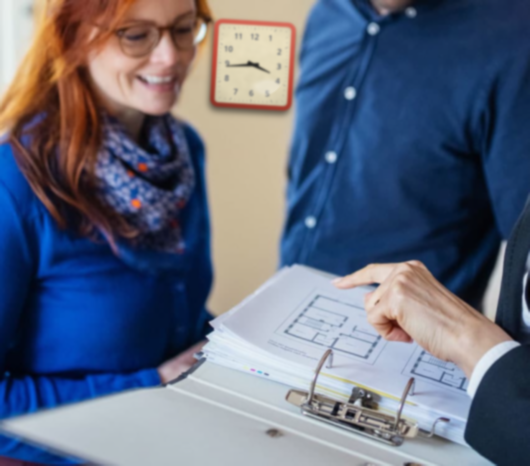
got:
h=3 m=44
